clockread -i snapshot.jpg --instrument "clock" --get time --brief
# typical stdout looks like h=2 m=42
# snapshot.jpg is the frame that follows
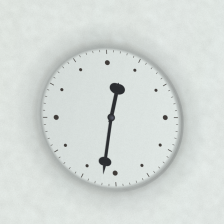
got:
h=12 m=32
